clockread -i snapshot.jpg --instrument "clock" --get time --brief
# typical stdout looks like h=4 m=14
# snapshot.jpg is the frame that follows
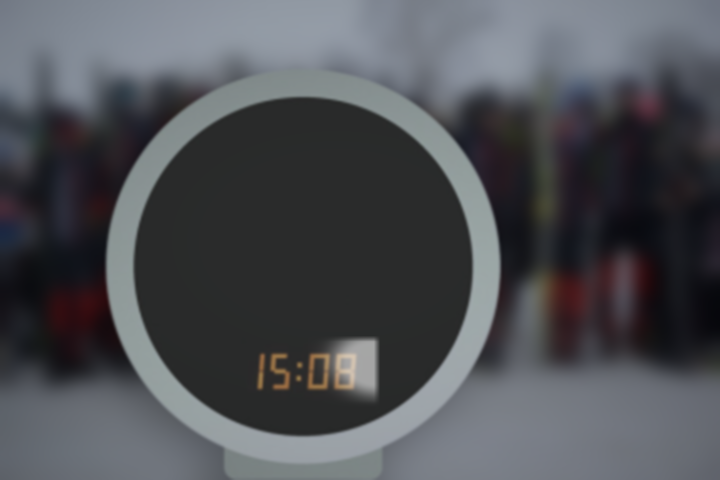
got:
h=15 m=8
